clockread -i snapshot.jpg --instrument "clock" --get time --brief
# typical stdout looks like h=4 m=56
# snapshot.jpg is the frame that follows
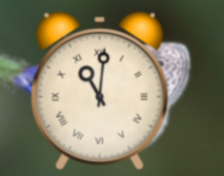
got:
h=11 m=1
